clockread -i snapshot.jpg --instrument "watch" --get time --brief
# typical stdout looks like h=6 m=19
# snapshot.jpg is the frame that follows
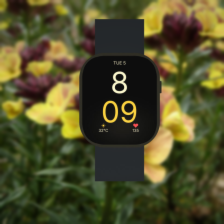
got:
h=8 m=9
